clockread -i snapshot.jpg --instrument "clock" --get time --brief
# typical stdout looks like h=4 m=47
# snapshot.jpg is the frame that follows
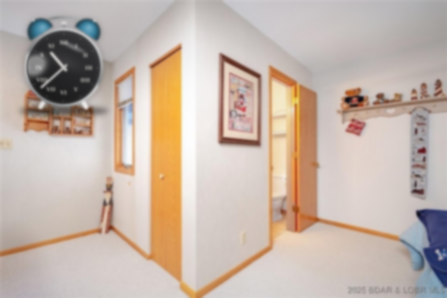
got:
h=10 m=38
